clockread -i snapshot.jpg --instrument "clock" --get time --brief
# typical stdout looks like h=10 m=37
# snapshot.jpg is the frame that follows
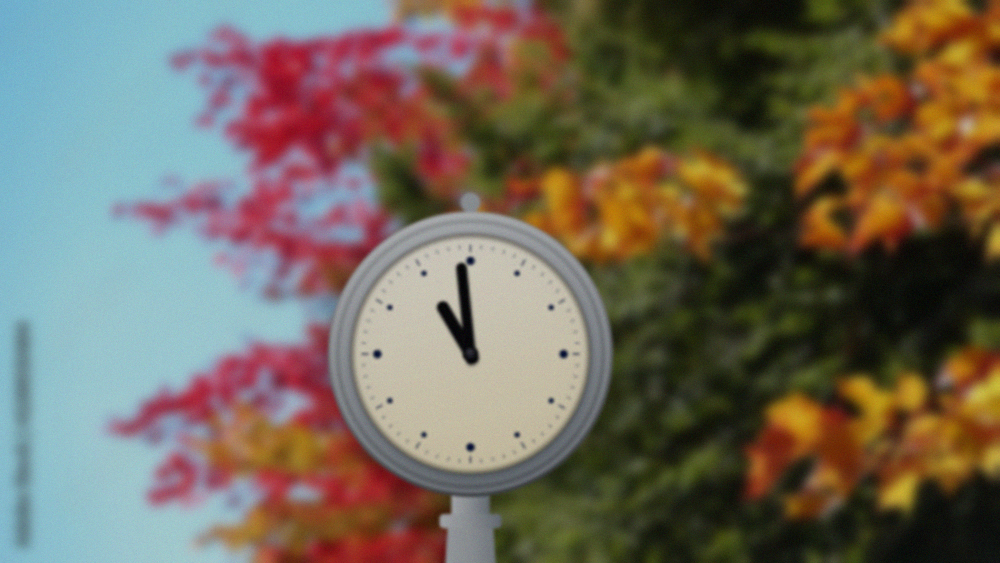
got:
h=10 m=59
